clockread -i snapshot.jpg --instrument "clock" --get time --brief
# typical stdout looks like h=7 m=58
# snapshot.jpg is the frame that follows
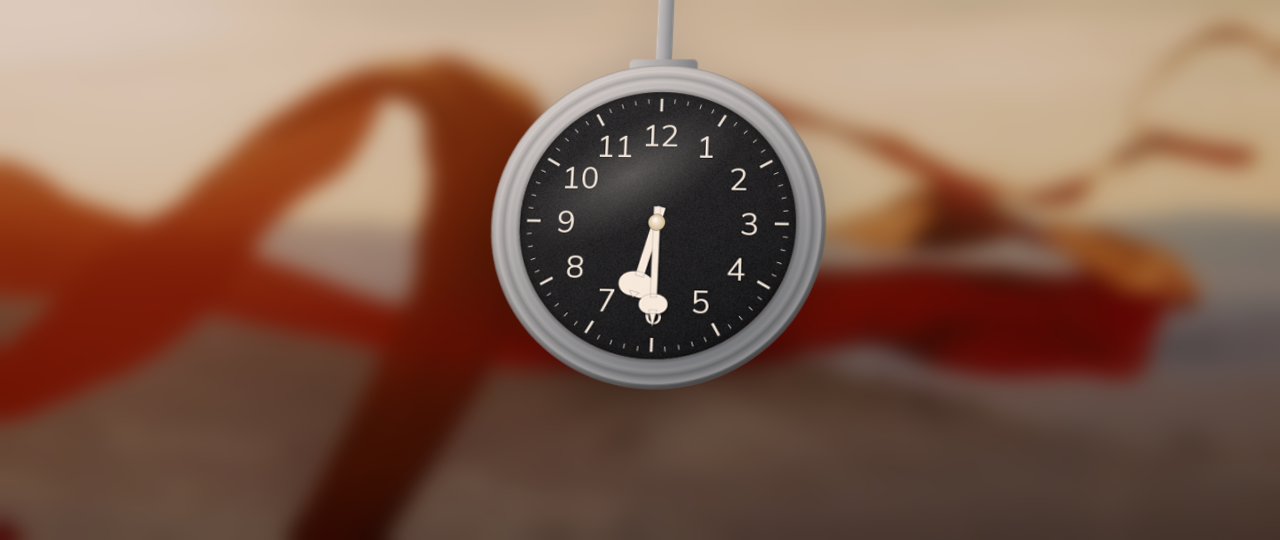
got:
h=6 m=30
